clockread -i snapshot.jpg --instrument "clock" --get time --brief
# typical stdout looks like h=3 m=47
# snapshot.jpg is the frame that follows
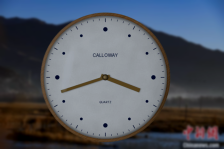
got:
h=3 m=42
